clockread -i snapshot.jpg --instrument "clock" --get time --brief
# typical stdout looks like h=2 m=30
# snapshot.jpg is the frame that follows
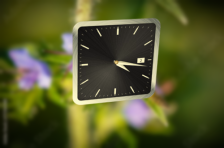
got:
h=4 m=17
